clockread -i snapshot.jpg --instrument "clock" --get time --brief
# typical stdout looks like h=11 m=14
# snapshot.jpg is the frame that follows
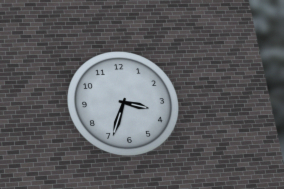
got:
h=3 m=34
